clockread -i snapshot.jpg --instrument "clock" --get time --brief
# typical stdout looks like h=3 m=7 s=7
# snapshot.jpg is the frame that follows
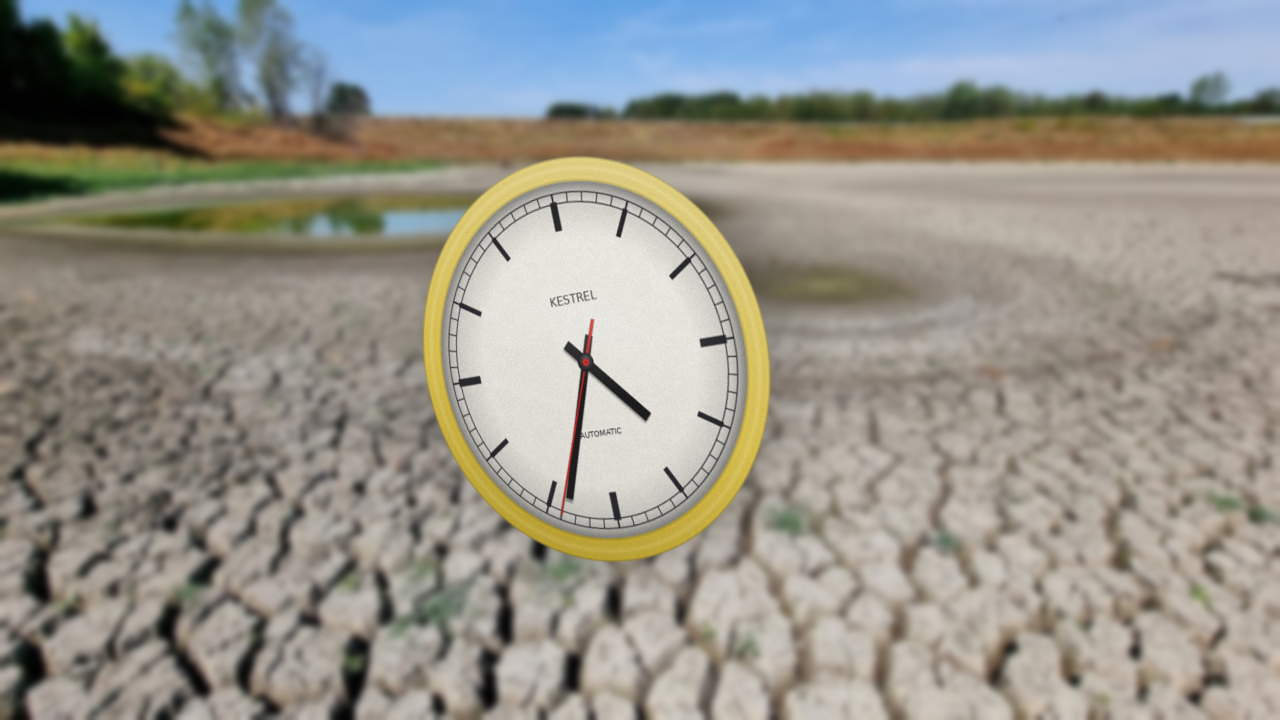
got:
h=4 m=33 s=34
